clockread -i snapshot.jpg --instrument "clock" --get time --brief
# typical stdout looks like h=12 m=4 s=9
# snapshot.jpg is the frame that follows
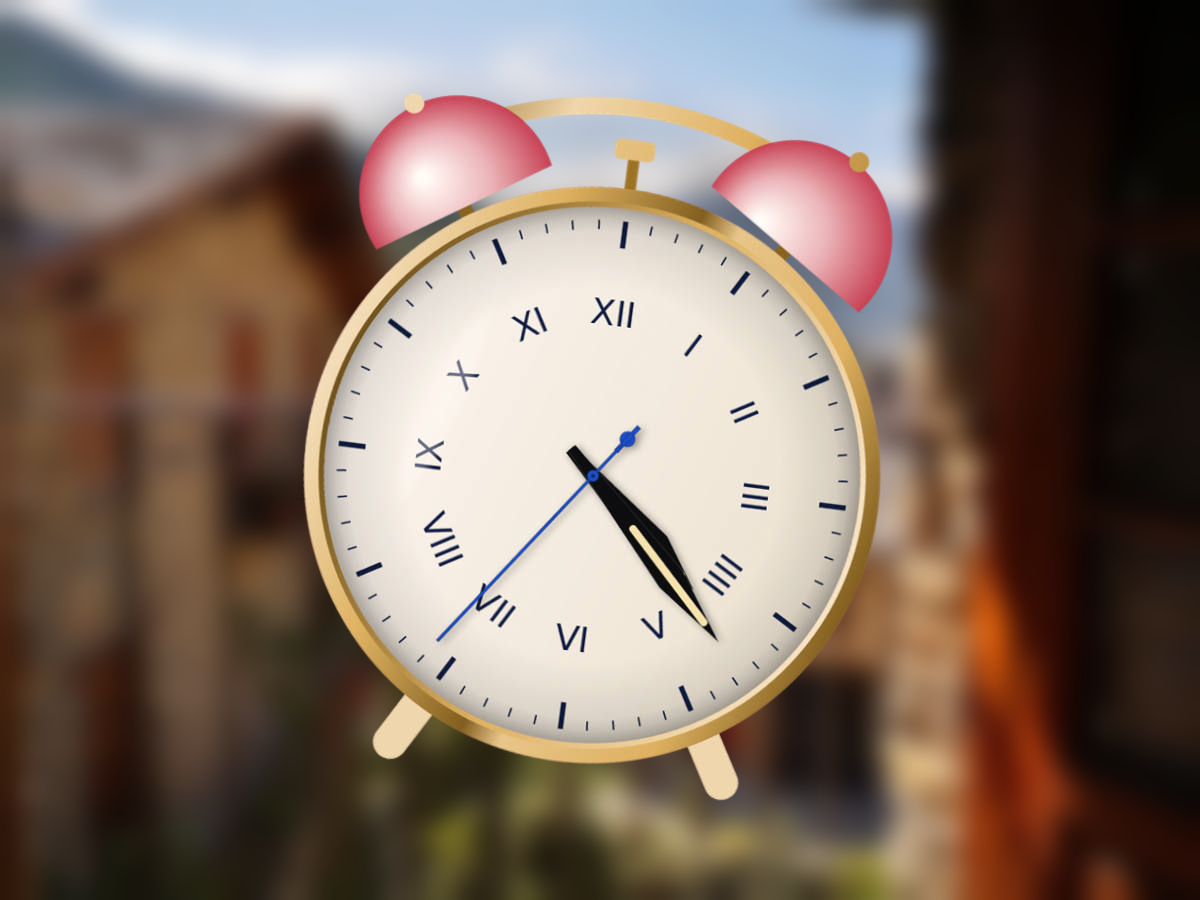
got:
h=4 m=22 s=36
